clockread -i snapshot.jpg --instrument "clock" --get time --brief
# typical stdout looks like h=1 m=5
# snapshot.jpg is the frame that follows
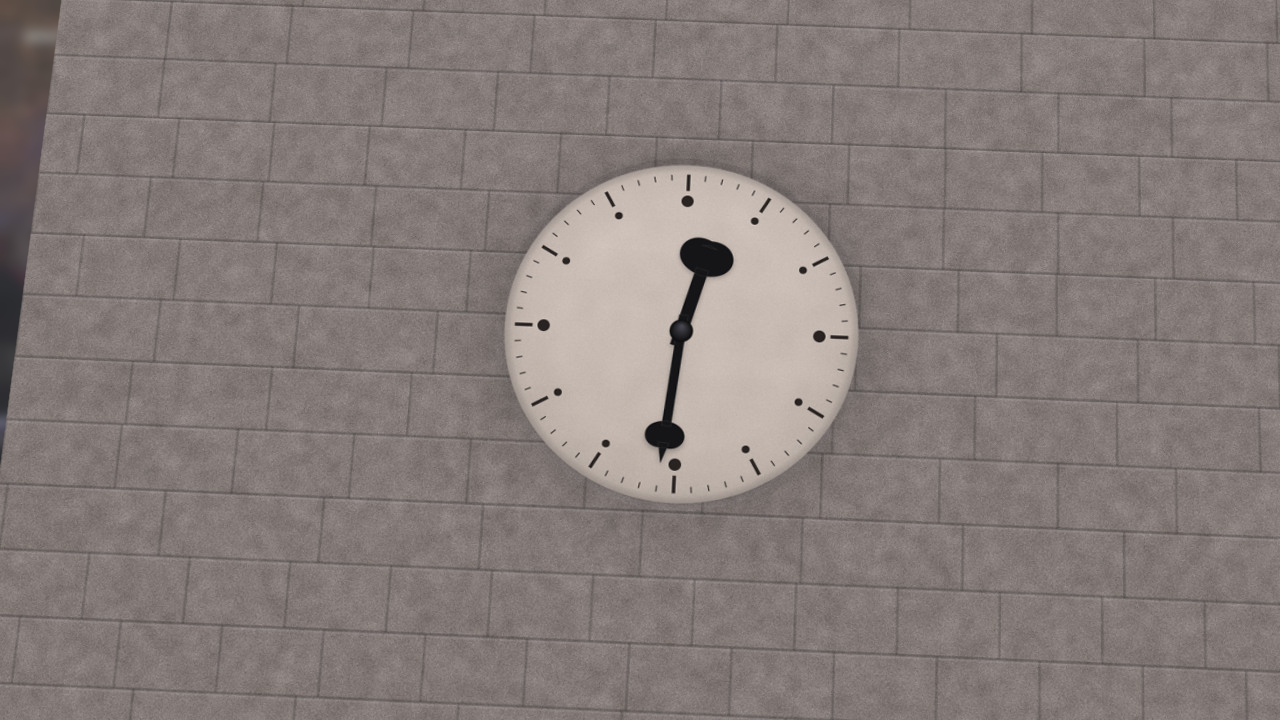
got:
h=12 m=31
